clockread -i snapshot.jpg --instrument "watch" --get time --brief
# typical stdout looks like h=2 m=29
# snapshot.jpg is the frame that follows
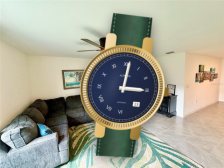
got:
h=3 m=1
